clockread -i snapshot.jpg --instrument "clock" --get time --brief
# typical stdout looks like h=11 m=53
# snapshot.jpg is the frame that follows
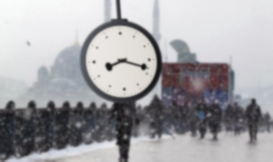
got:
h=8 m=18
